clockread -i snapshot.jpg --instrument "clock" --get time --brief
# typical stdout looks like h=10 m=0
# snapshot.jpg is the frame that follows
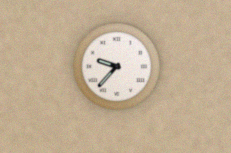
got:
h=9 m=37
